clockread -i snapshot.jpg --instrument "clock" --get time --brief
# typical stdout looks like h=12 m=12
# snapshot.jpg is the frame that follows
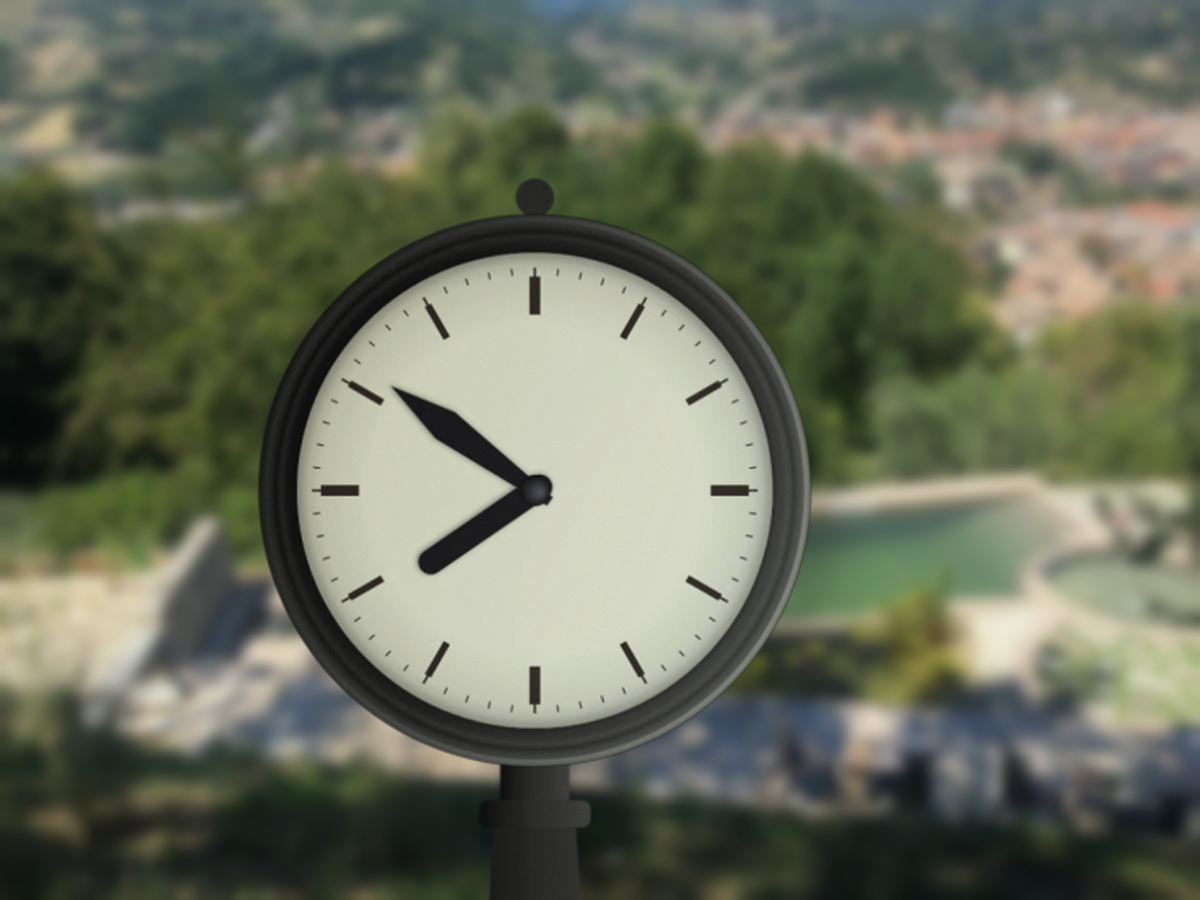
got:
h=7 m=51
